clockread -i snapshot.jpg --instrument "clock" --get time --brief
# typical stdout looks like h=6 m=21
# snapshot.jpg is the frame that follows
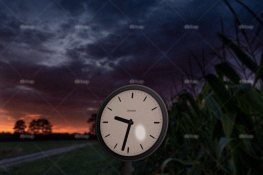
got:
h=9 m=32
